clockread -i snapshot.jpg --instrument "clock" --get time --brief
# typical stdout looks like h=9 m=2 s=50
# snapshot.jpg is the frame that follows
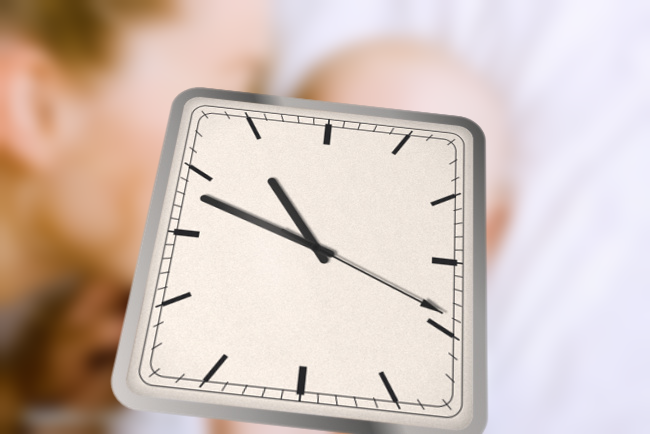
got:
h=10 m=48 s=19
